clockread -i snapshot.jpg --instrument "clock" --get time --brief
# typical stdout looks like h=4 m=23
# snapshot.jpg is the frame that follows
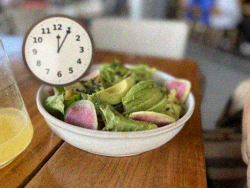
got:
h=12 m=5
